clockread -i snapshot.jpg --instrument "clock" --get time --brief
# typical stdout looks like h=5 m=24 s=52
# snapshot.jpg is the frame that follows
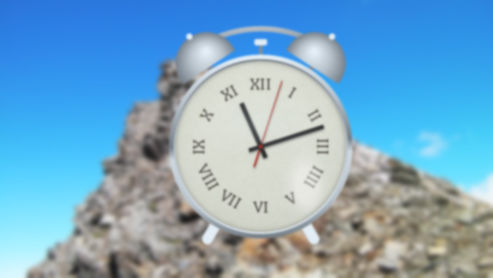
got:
h=11 m=12 s=3
